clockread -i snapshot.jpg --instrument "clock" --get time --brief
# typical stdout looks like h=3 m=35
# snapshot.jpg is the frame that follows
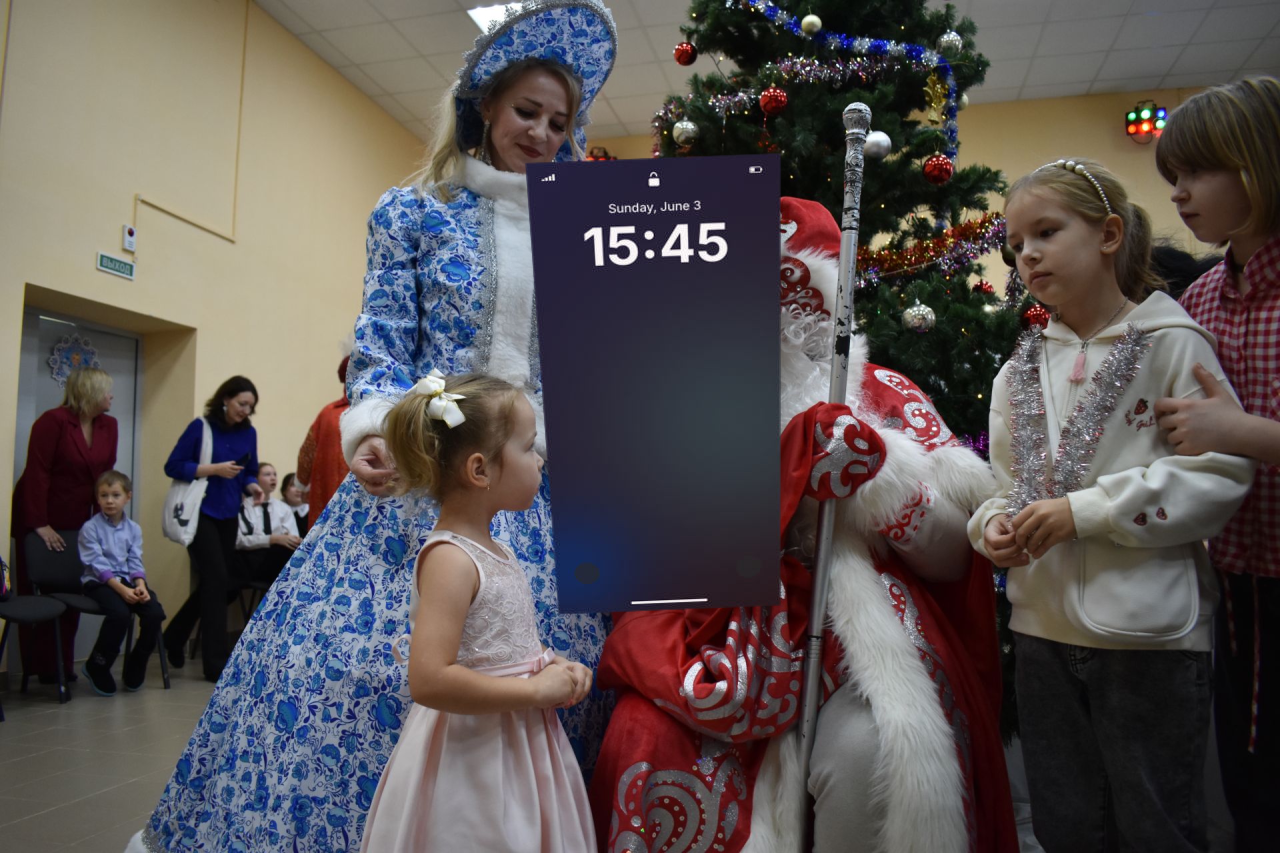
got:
h=15 m=45
